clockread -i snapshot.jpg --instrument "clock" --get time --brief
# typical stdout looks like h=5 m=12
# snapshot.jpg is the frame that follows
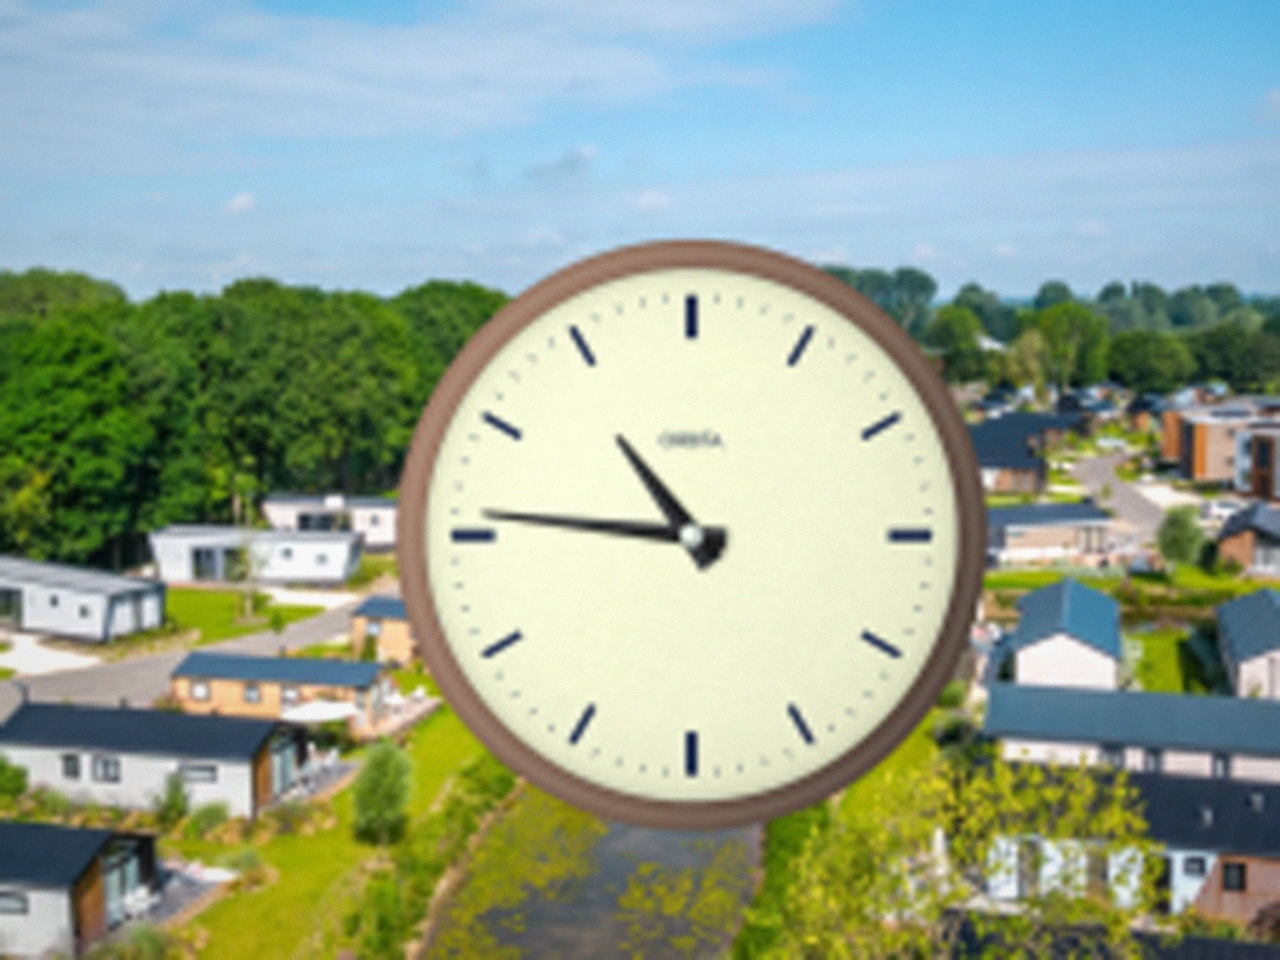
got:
h=10 m=46
